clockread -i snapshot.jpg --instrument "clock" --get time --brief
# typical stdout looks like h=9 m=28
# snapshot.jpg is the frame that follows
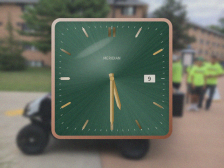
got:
h=5 m=30
